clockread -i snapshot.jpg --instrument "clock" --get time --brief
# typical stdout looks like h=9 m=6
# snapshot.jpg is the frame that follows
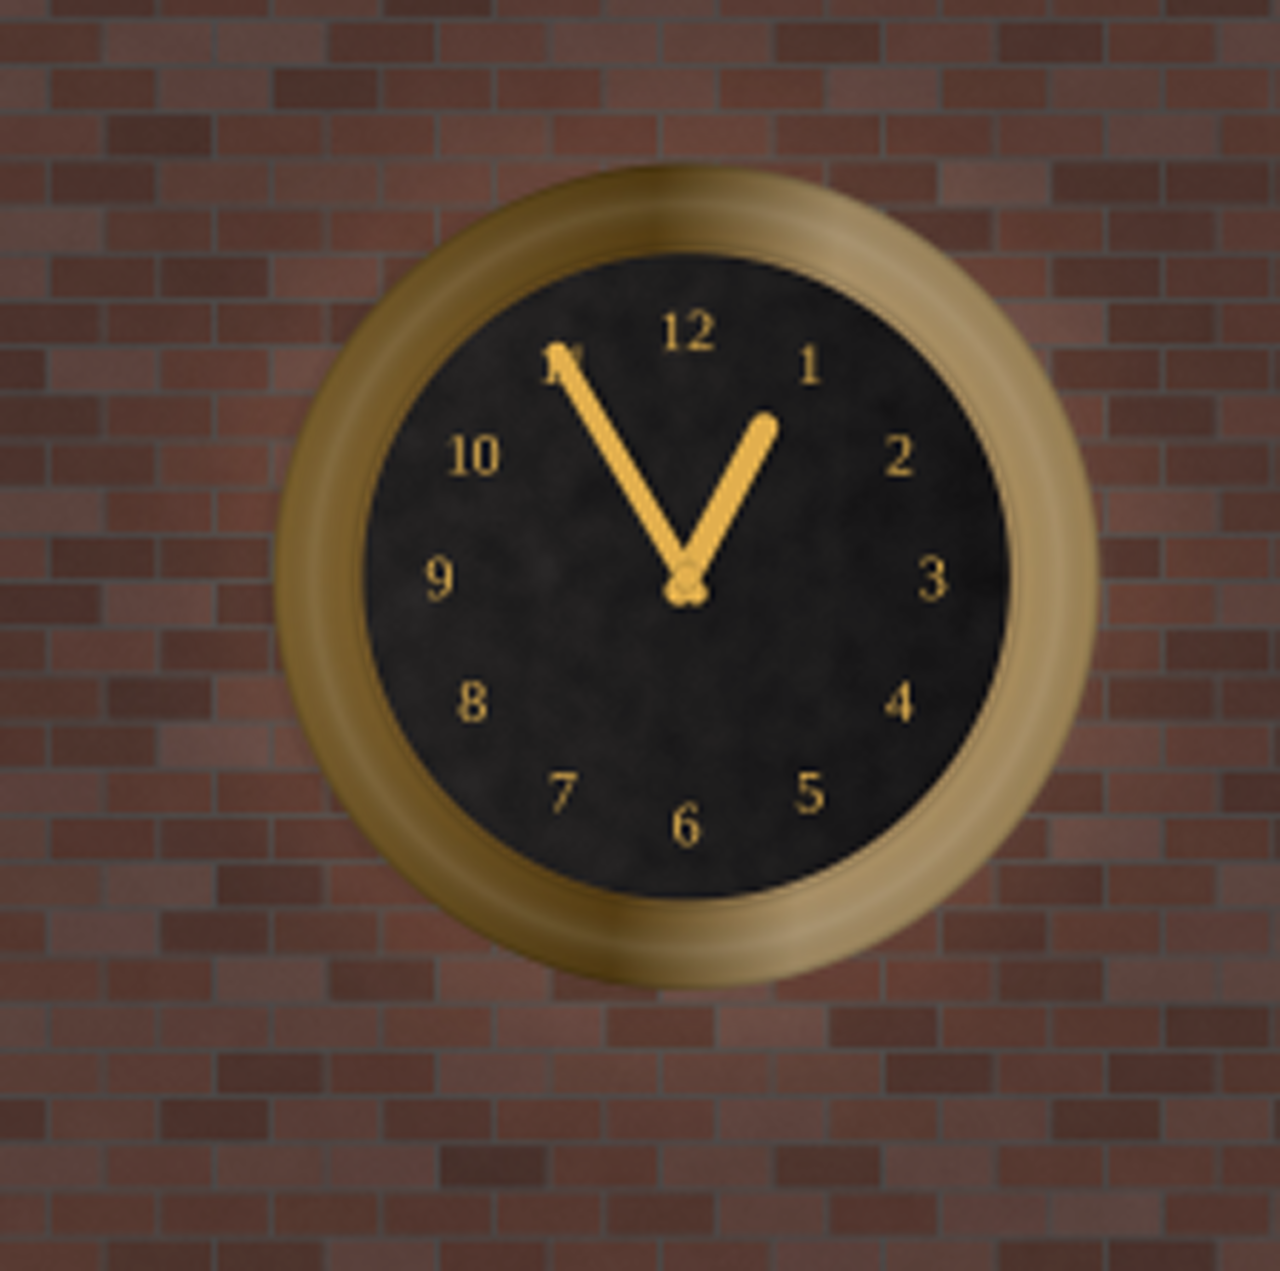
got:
h=12 m=55
